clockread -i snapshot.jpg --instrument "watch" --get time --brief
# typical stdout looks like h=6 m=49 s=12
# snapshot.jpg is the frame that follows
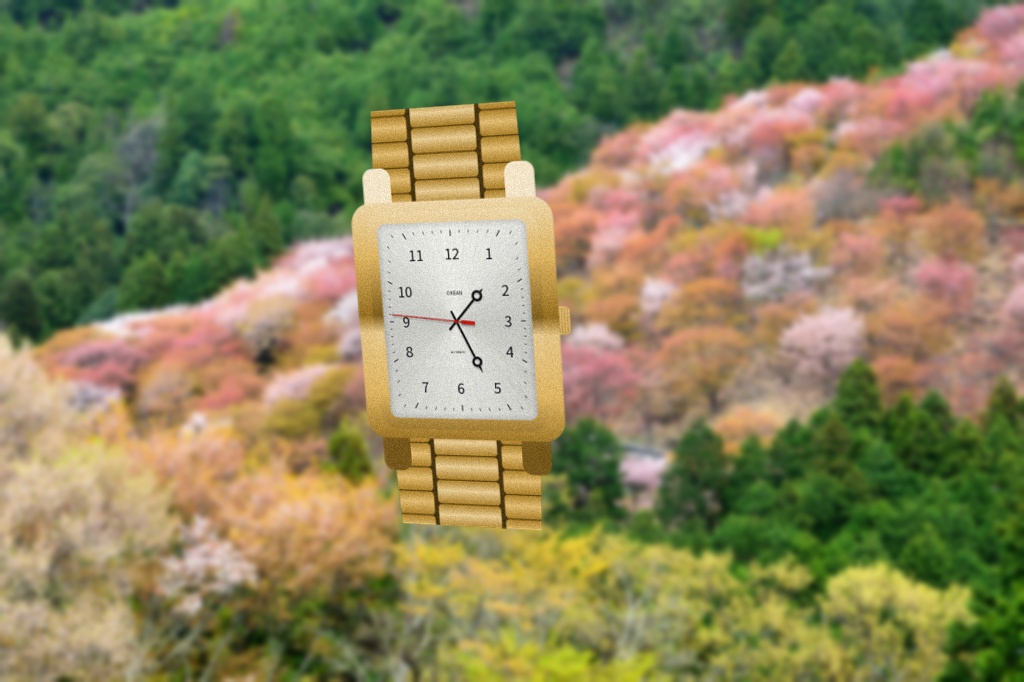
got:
h=1 m=25 s=46
